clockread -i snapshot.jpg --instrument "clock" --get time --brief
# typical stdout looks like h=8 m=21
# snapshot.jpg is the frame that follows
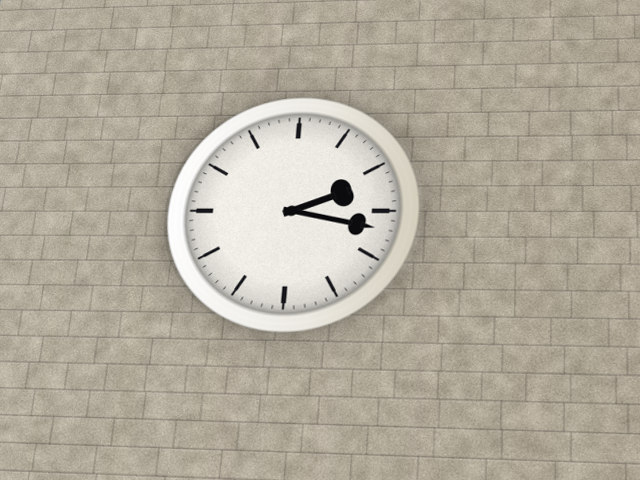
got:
h=2 m=17
